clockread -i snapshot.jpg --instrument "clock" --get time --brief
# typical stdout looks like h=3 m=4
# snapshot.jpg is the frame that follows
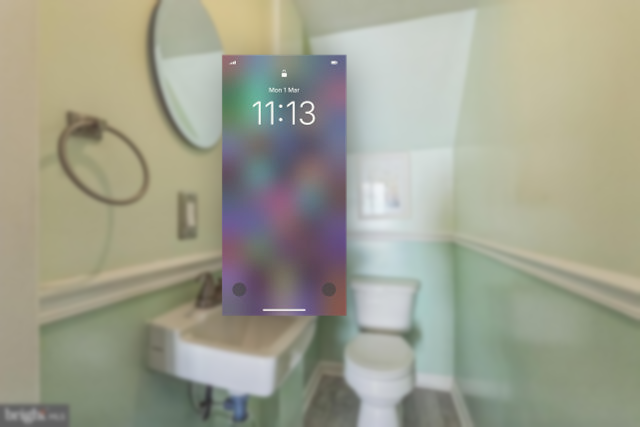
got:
h=11 m=13
